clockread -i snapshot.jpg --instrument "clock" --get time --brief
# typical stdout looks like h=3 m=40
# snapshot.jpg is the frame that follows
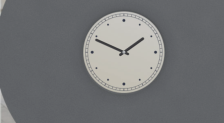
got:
h=1 m=49
